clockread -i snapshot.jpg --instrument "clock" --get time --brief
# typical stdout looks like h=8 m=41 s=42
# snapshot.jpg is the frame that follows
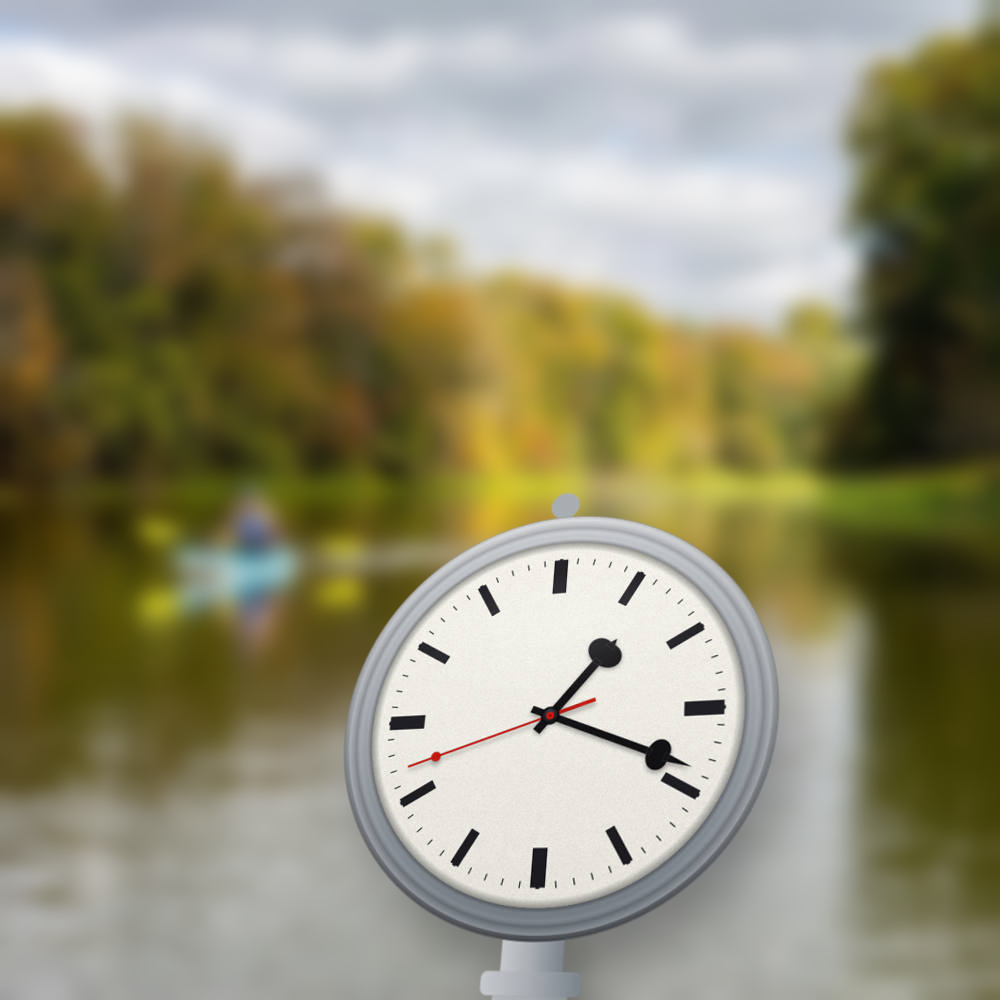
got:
h=1 m=18 s=42
